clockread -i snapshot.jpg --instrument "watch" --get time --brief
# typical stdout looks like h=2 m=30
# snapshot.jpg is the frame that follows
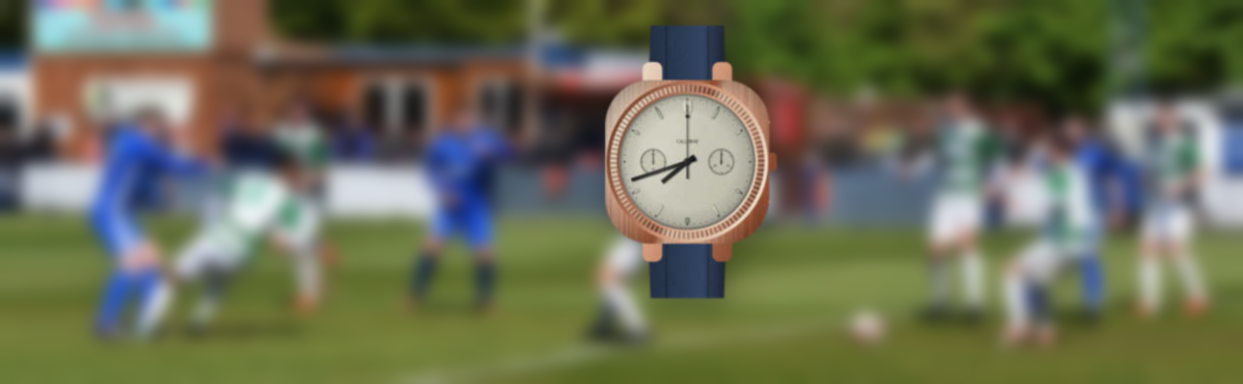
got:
h=7 m=42
